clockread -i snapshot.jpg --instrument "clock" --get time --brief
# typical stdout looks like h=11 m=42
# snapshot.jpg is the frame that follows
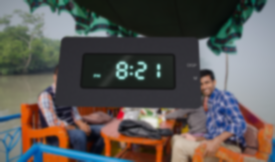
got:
h=8 m=21
